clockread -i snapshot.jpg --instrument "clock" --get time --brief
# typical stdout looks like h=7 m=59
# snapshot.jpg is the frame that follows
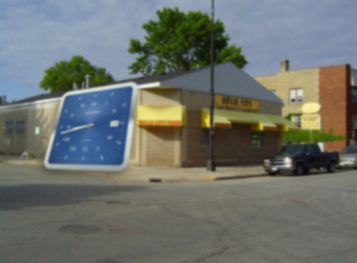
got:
h=8 m=43
